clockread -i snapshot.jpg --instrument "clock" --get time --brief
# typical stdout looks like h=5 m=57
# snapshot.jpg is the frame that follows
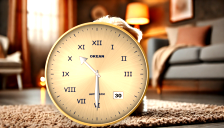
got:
h=10 m=30
